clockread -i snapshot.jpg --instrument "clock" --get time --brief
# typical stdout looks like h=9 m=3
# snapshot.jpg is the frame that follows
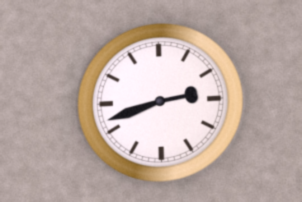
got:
h=2 m=42
